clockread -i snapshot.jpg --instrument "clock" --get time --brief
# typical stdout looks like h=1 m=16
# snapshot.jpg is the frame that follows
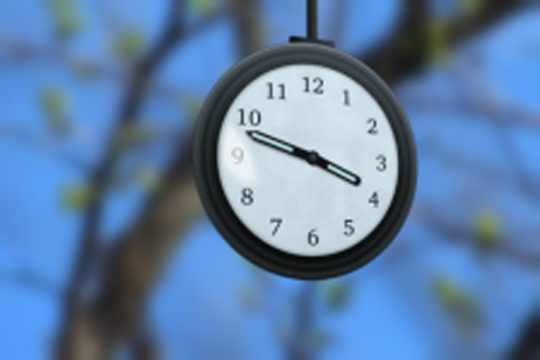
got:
h=3 m=48
